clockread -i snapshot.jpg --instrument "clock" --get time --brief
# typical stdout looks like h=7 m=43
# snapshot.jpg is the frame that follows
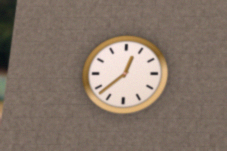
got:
h=12 m=38
